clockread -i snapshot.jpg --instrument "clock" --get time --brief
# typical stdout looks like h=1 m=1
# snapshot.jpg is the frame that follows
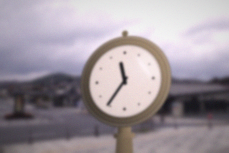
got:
h=11 m=36
